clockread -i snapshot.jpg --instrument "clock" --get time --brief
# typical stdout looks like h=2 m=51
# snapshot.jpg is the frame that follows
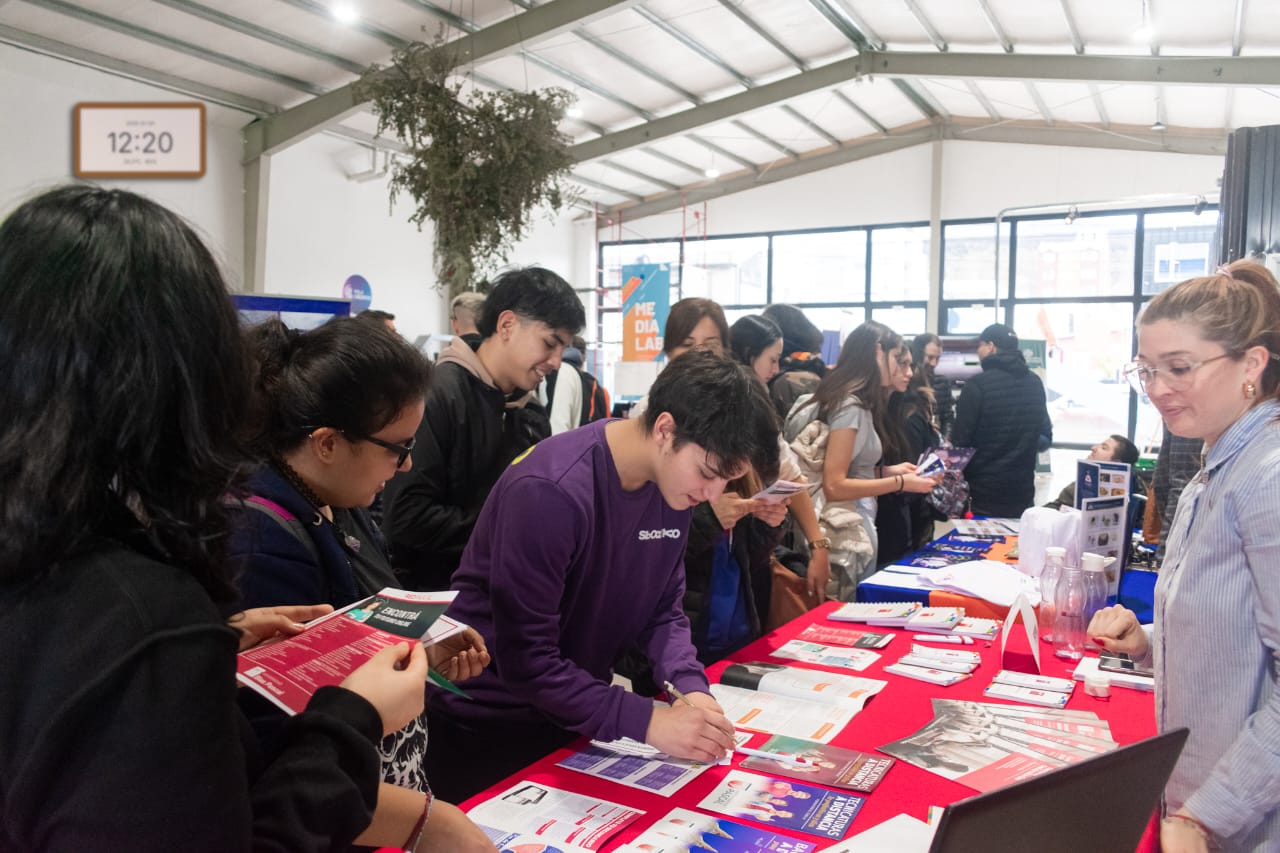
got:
h=12 m=20
